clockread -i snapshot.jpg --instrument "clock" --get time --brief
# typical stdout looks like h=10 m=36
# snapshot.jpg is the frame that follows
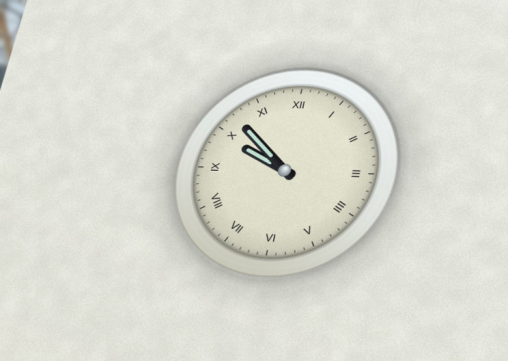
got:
h=9 m=52
